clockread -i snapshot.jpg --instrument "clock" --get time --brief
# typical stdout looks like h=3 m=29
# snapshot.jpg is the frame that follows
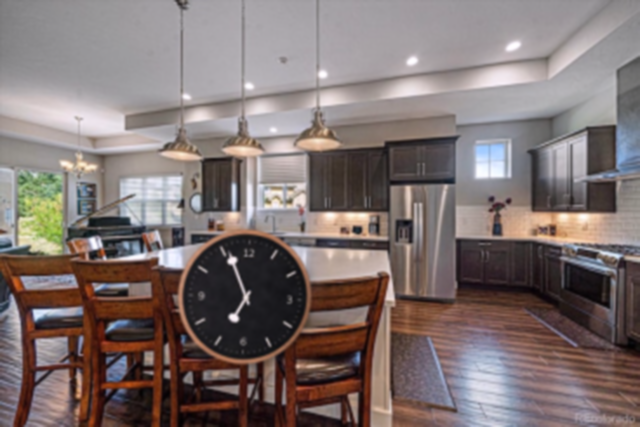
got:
h=6 m=56
